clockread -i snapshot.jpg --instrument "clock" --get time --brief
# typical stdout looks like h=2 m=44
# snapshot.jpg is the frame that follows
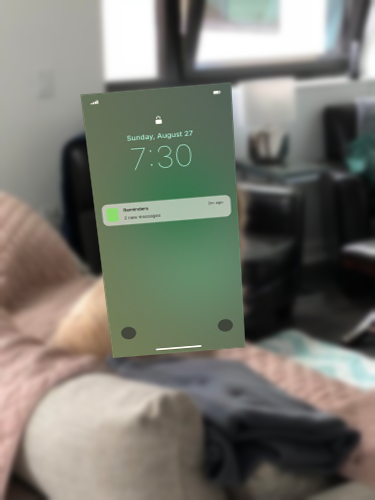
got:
h=7 m=30
